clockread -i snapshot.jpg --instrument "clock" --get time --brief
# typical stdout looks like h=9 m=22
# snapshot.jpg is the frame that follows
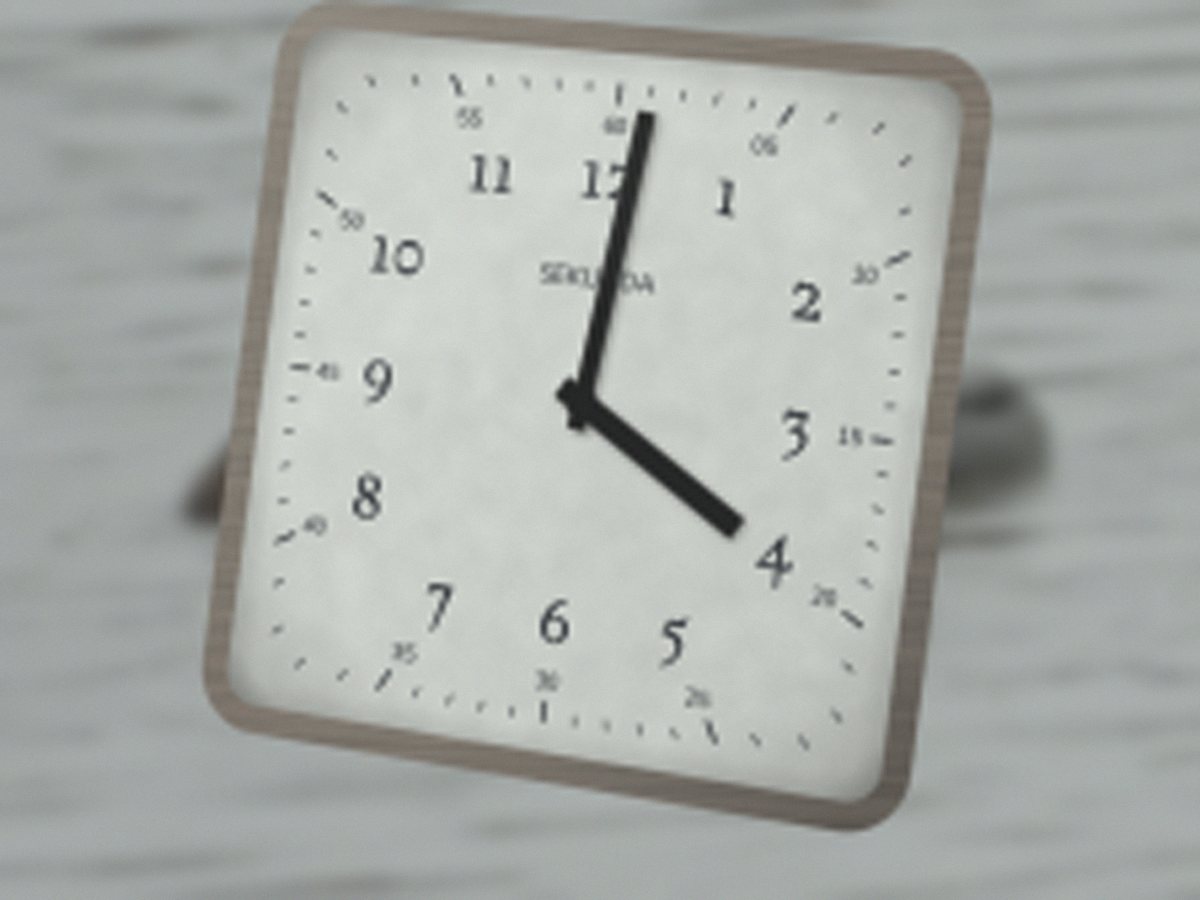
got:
h=4 m=1
